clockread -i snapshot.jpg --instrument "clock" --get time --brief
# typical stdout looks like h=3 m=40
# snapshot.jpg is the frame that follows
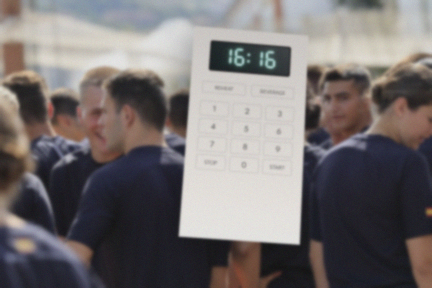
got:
h=16 m=16
